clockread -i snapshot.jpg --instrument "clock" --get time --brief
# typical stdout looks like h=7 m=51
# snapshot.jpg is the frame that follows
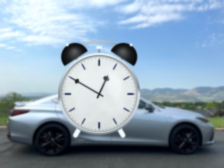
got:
h=12 m=50
